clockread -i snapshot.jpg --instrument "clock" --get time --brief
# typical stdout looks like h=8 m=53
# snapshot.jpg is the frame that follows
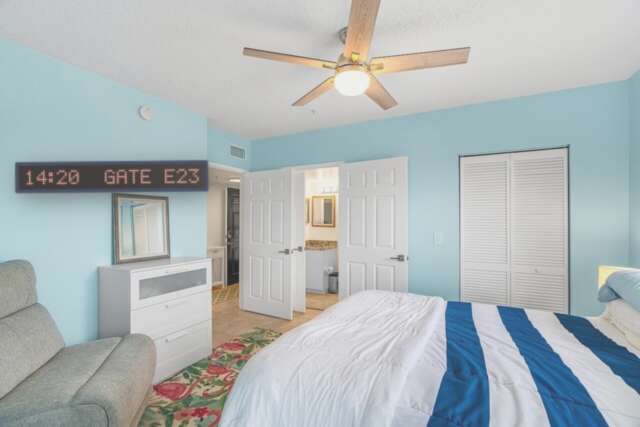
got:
h=14 m=20
